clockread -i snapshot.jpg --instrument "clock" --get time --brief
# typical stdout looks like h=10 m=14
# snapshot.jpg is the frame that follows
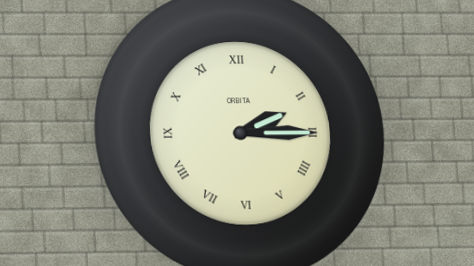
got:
h=2 m=15
